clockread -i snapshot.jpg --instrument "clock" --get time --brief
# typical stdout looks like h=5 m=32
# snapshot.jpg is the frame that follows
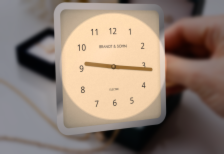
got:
h=9 m=16
